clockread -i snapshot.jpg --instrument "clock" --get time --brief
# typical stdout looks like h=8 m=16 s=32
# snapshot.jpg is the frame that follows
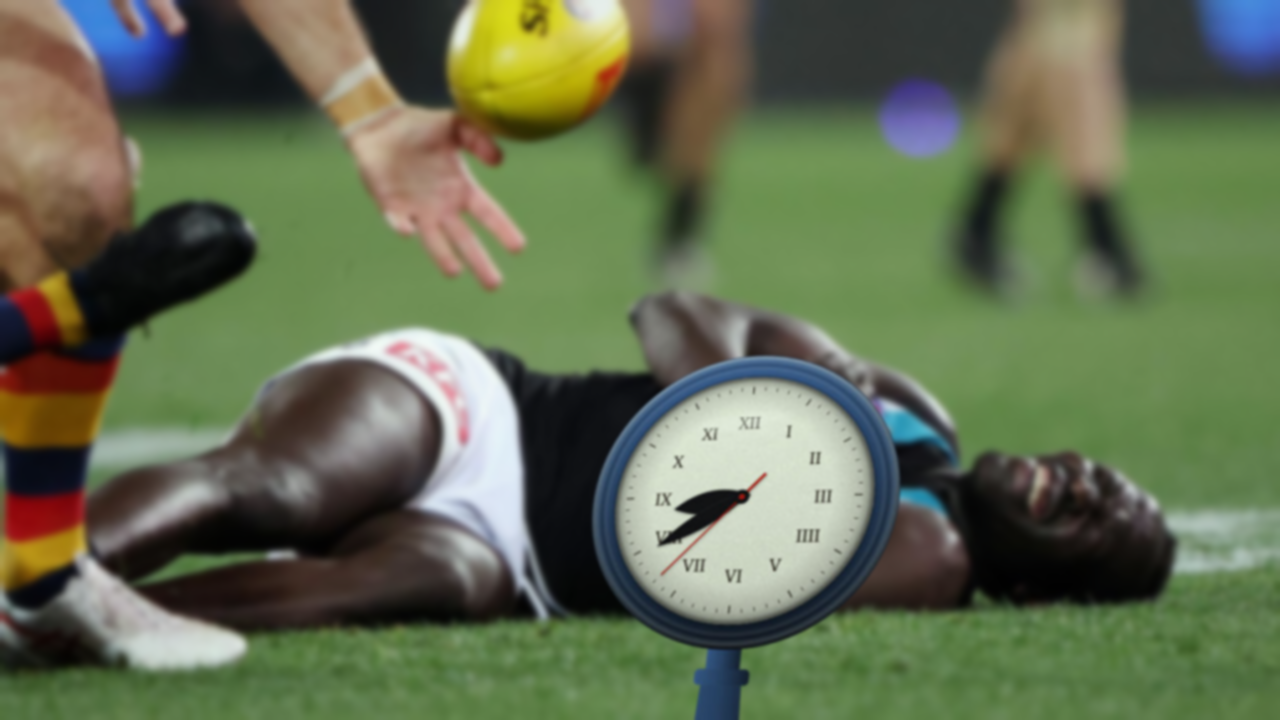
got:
h=8 m=39 s=37
